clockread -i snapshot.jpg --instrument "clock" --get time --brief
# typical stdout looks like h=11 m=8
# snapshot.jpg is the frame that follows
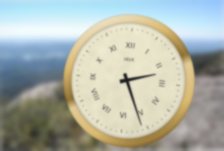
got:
h=2 m=26
